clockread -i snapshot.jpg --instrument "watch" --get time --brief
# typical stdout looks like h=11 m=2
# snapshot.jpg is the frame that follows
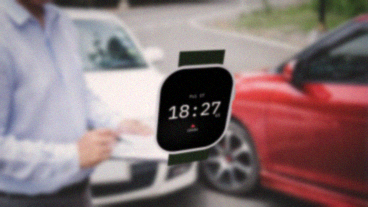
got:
h=18 m=27
